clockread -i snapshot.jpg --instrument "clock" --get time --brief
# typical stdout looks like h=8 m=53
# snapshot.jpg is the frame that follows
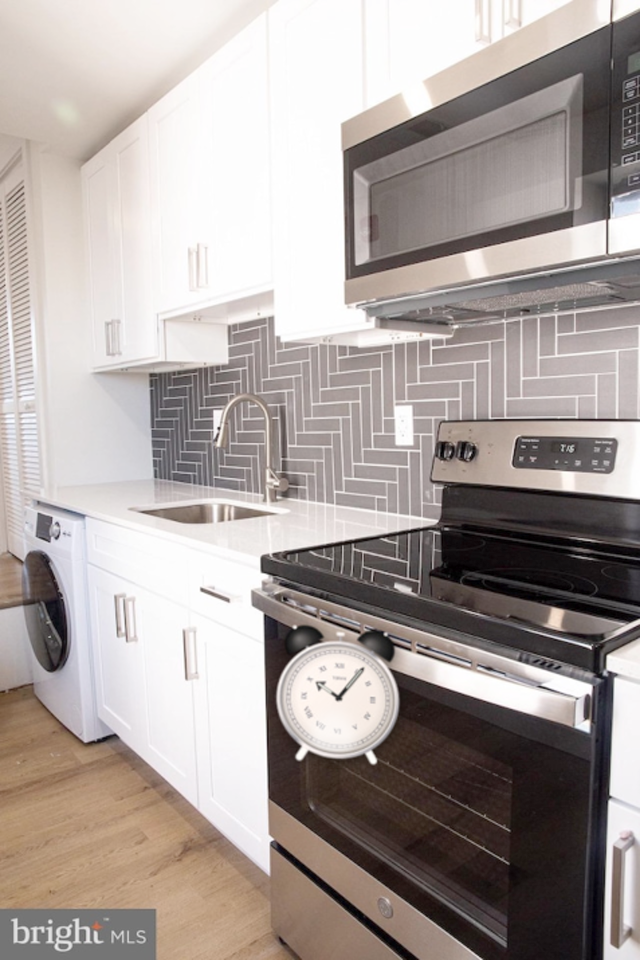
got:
h=10 m=6
